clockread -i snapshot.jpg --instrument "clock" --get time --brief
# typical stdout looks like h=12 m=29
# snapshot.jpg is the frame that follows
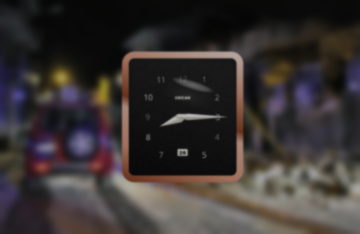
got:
h=8 m=15
